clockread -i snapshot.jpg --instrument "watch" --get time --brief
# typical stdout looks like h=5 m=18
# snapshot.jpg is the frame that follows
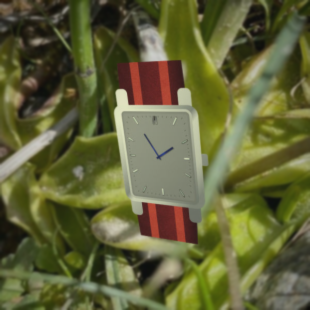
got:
h=1 m=55
